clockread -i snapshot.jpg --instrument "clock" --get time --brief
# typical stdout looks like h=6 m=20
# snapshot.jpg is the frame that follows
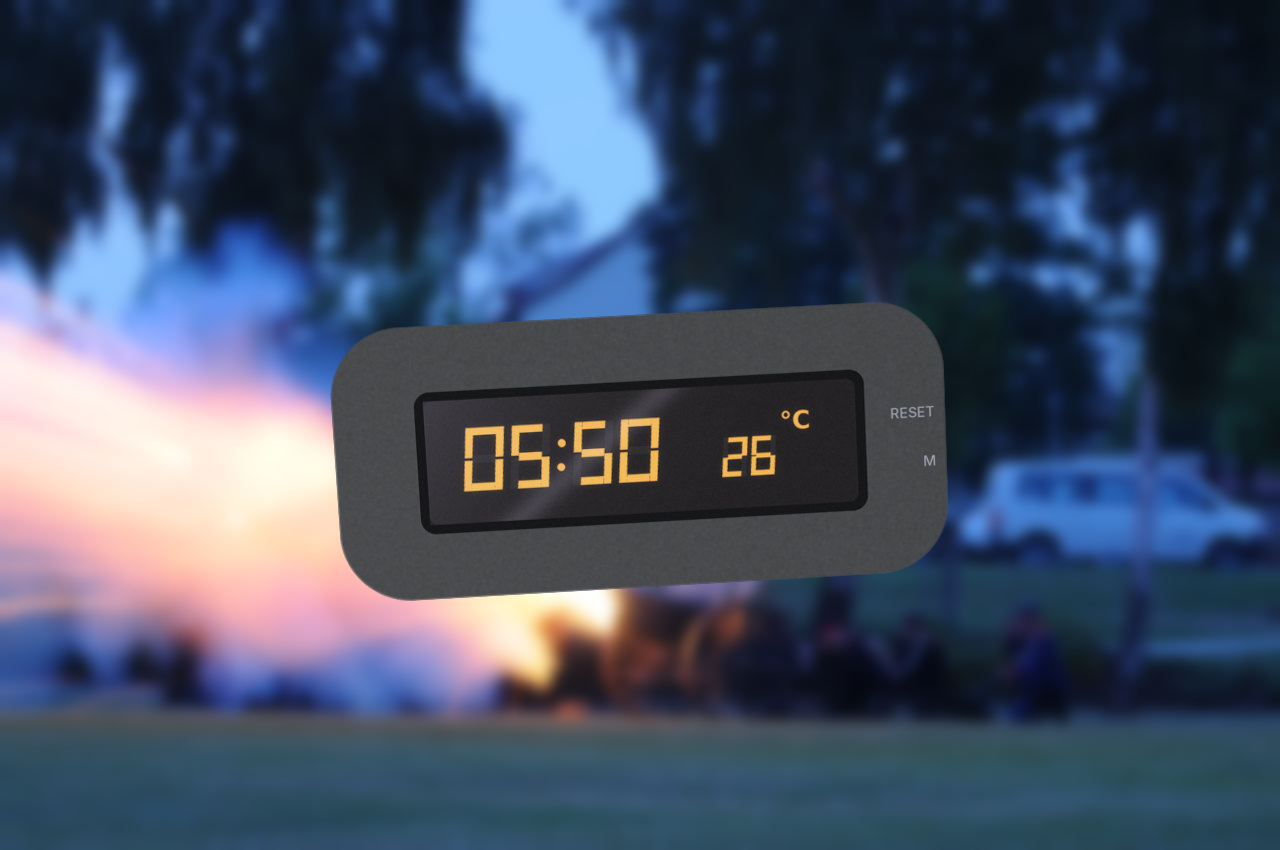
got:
h=5 m=50
